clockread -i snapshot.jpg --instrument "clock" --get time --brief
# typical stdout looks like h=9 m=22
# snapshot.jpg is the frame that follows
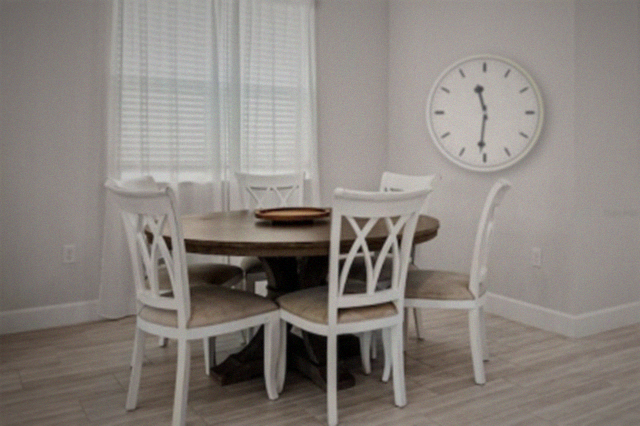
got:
h=11 m=31
